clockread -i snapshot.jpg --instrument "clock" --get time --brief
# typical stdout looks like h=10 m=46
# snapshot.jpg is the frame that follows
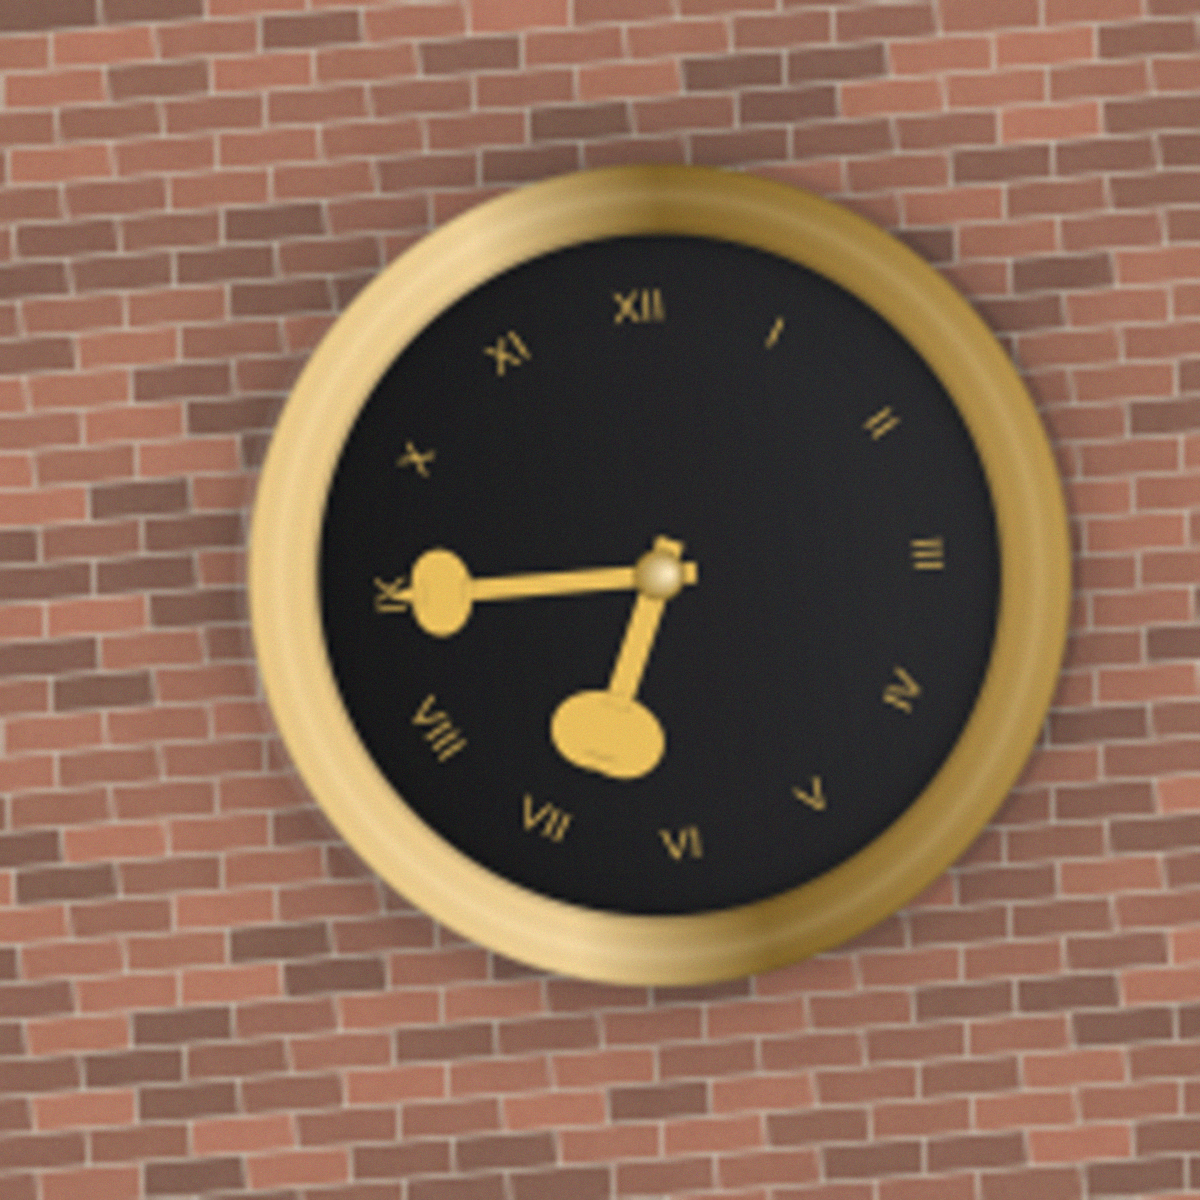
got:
h=6 m=45
